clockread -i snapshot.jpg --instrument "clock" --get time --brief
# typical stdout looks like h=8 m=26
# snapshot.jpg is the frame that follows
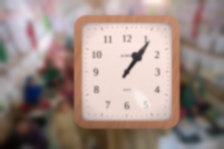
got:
h=1 m=6
